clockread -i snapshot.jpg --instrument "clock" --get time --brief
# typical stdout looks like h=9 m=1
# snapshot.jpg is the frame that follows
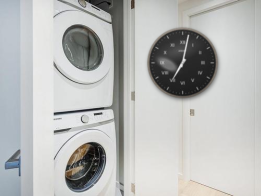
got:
h=7 m=2
